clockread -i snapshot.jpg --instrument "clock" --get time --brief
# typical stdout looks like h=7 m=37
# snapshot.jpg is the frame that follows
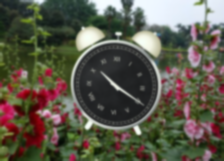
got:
h=10 m=20
